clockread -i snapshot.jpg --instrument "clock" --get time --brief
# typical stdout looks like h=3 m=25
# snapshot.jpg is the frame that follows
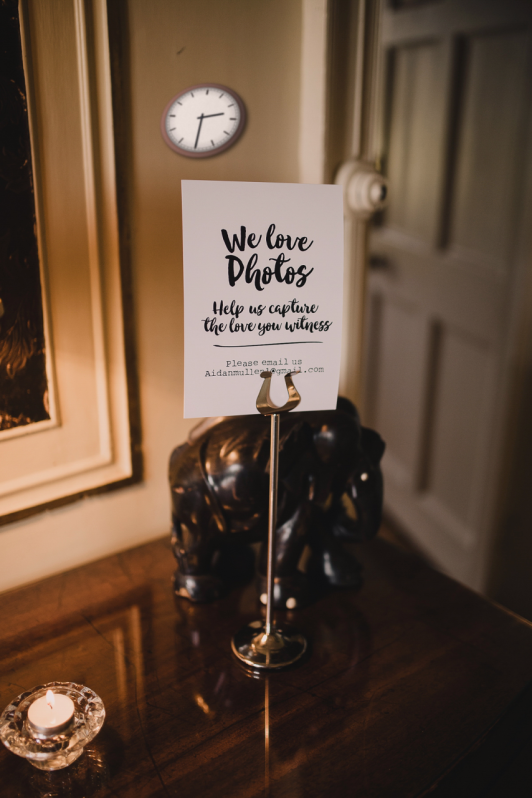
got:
h=2 m=30
